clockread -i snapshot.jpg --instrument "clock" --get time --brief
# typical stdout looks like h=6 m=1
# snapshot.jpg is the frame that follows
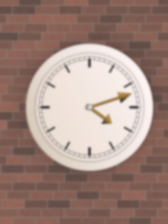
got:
h=4 m=12
